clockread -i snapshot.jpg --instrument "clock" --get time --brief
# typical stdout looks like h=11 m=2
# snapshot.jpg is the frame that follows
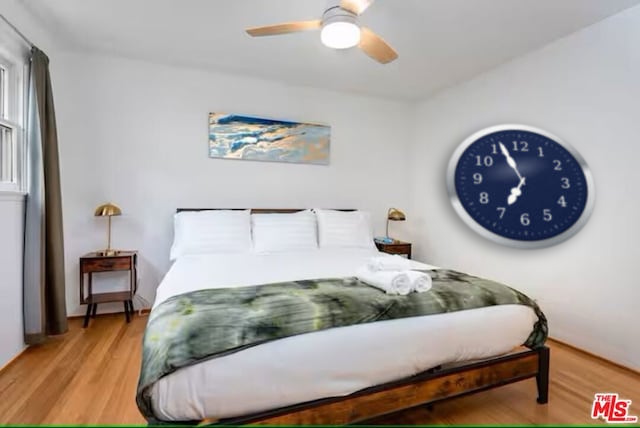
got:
h=6 m=56
